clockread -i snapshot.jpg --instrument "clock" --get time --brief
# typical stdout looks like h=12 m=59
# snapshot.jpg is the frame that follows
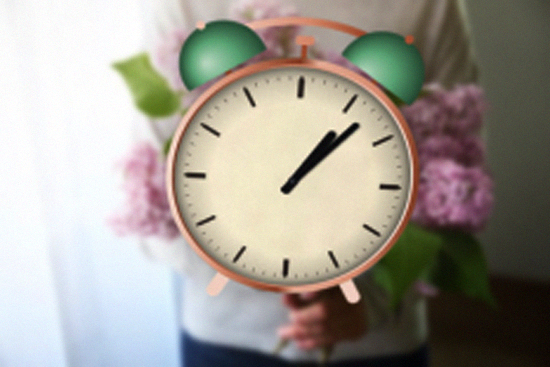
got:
h=1 m=7
